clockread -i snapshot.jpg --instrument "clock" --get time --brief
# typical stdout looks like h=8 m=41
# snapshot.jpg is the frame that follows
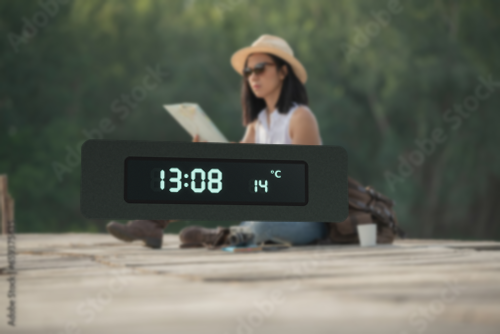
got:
h=13 m=8
